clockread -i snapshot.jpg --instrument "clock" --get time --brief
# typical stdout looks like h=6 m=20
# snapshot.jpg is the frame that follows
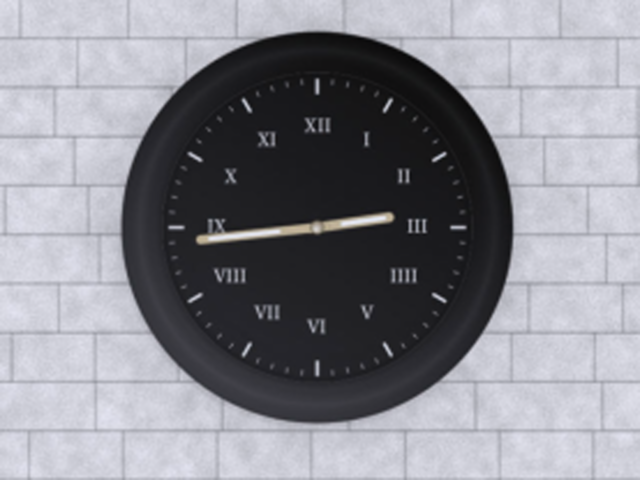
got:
h=2 m=44
